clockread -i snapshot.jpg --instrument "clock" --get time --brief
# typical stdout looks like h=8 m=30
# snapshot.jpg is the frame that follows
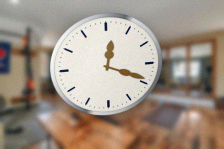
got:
h=12 m=19
